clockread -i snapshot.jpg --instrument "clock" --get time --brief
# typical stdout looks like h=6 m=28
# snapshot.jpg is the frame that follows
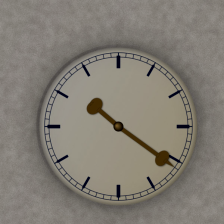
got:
h=10 m=21
